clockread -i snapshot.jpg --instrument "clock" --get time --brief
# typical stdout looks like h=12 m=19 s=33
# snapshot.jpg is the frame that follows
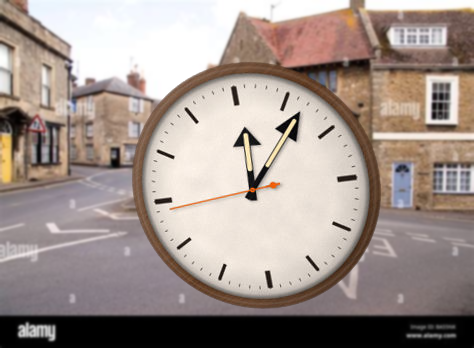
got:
h=12 m=6 s=44
